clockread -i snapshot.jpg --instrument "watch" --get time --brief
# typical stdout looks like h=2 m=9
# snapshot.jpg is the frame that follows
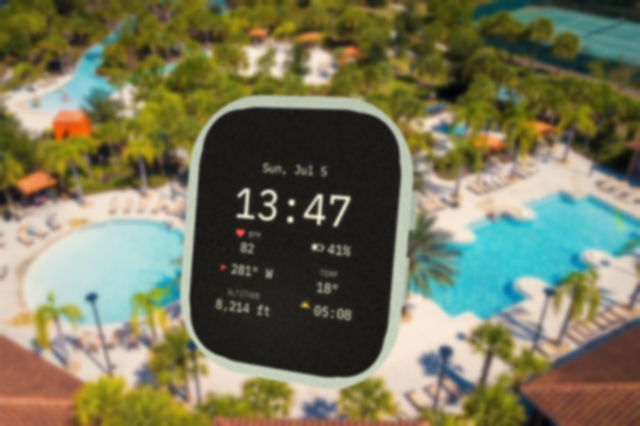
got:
h=13 m=47
